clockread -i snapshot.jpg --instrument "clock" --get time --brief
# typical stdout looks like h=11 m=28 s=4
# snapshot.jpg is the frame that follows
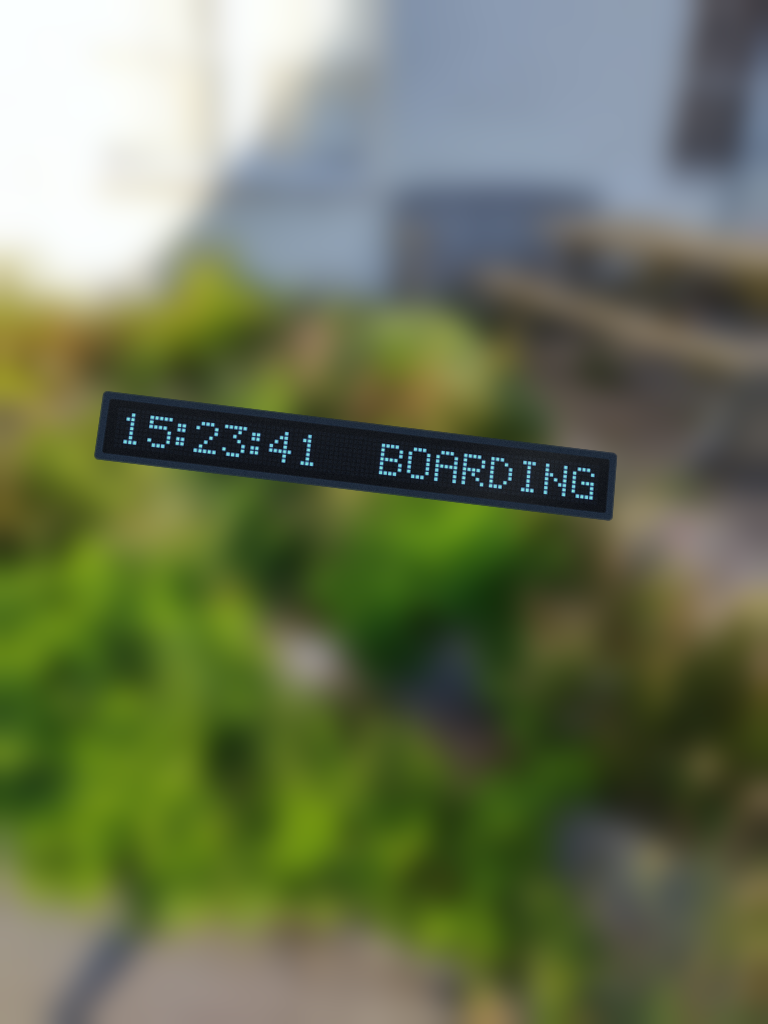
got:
h=15 m=23 s=41
